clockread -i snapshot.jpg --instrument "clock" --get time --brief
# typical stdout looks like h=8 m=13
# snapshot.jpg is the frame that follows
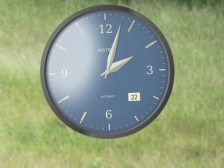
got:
h=2 m=3
